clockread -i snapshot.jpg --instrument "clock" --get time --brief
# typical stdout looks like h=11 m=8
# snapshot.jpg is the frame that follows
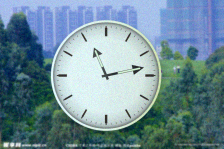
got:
h=11 m=13
